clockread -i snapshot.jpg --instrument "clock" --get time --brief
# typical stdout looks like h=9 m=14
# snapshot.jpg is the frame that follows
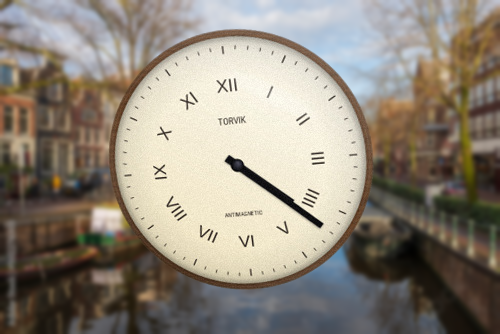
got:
h=4 m=22
